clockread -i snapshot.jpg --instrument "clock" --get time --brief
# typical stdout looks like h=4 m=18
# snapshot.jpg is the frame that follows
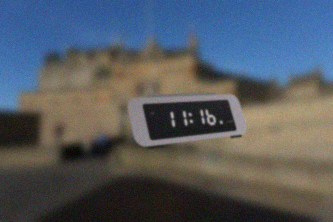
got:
h=11 m=16
